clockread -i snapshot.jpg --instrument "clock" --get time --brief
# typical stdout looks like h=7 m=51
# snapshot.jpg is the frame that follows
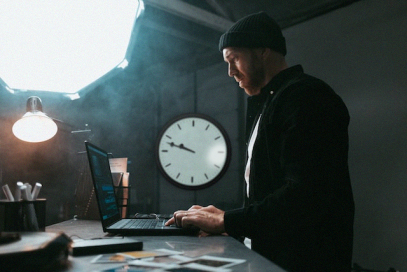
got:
h=9 m=48
